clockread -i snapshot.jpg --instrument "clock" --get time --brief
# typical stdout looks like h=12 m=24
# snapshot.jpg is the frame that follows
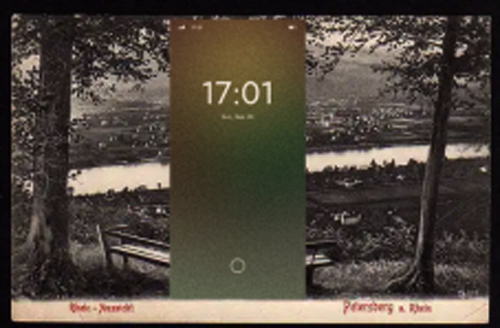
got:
h=17 m=1
